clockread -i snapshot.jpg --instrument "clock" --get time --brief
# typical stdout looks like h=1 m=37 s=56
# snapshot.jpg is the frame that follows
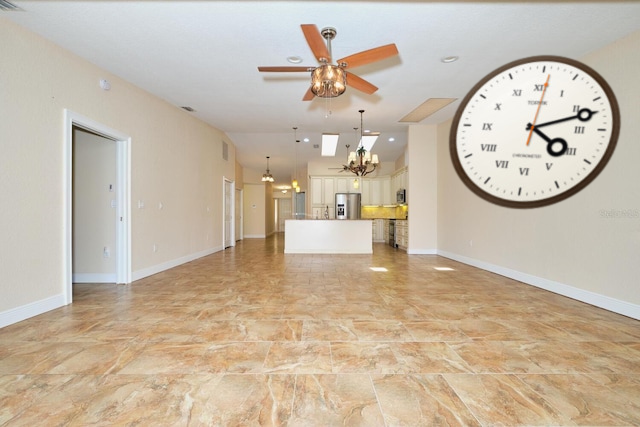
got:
h=4 m=12 s=1
